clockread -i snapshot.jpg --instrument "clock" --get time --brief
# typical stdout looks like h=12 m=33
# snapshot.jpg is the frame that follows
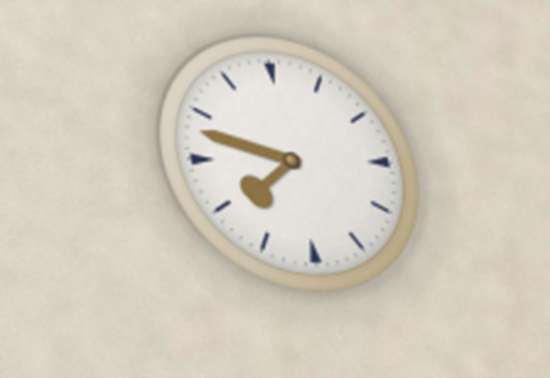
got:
h=7 m=48
